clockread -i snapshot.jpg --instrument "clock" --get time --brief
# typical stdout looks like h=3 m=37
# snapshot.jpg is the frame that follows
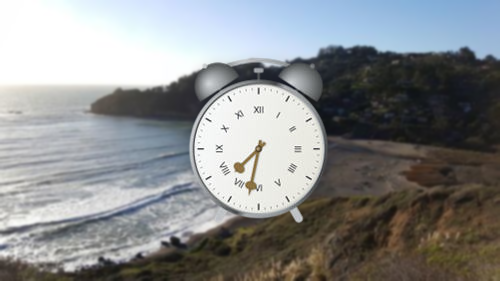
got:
h=7 m=32
